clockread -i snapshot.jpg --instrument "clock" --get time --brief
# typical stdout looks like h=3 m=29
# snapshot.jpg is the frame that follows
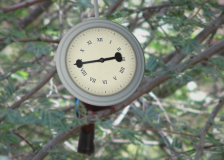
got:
h=2 m=44
